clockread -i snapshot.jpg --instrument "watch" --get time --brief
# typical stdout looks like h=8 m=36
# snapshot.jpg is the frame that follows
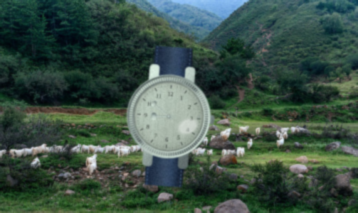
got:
h=8 m=51
